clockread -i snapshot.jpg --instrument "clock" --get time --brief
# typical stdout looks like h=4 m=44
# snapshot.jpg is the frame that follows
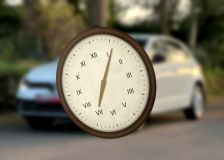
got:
h=7 m=6
